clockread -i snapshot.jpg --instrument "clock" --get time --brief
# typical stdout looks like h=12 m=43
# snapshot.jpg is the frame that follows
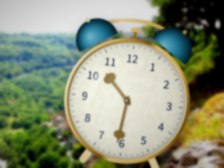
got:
h=10 m=31
